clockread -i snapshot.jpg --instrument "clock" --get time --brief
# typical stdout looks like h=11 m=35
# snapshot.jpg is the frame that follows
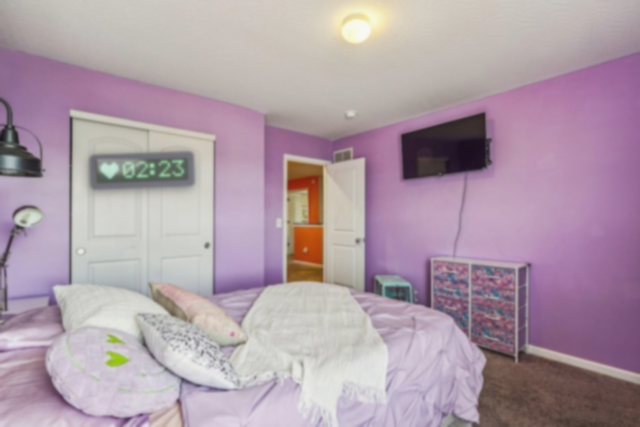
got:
h=2 m=23
